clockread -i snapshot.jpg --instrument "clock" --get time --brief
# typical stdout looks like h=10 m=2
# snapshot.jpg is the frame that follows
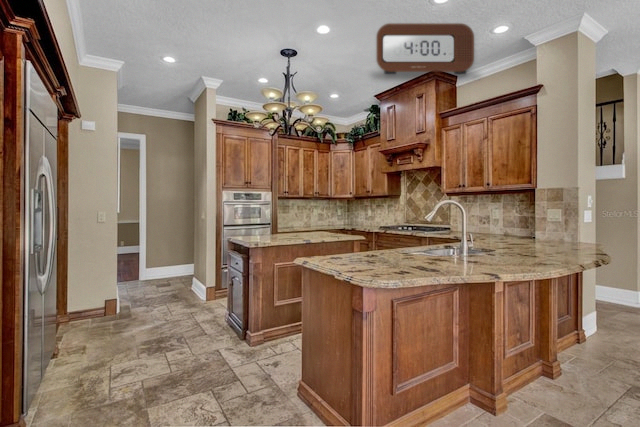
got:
h=4 m=0
